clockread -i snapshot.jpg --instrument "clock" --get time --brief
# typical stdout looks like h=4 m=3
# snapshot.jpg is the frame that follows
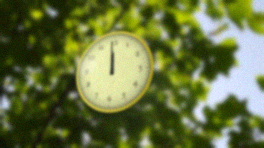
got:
h=11 m=59
